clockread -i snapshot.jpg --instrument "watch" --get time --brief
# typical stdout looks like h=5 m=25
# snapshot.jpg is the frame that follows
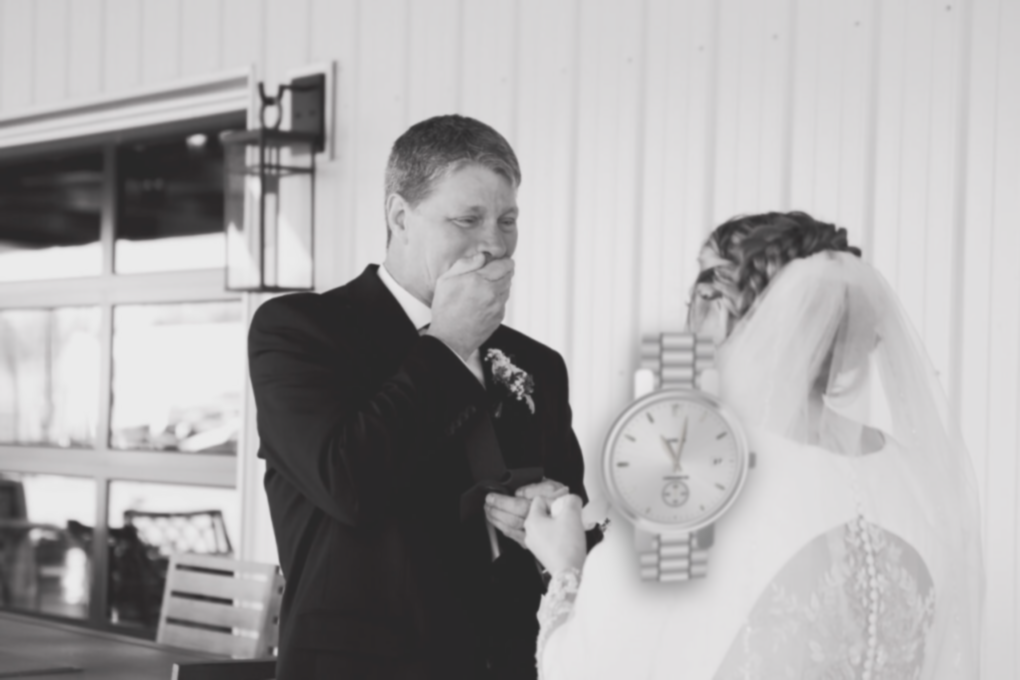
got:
h=11 m=2
